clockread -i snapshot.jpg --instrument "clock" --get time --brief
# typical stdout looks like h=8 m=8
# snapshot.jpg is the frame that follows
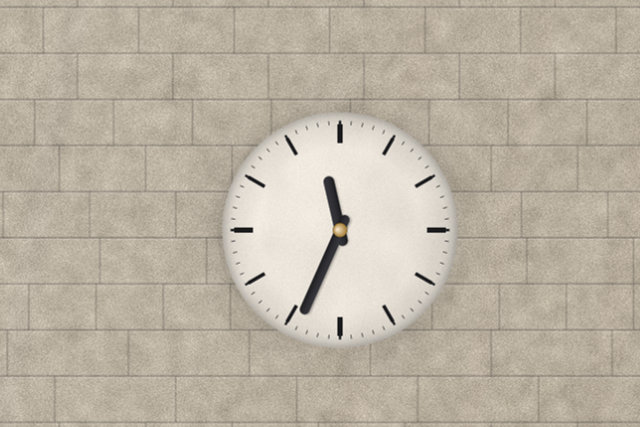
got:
h=11 m=34
